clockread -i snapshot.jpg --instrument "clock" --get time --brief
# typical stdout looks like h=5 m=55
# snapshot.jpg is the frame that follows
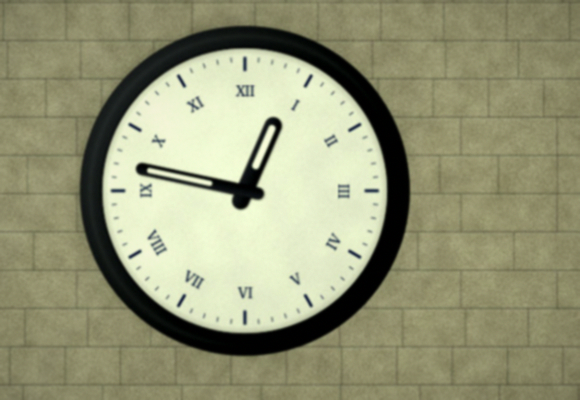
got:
h=12 m=47
